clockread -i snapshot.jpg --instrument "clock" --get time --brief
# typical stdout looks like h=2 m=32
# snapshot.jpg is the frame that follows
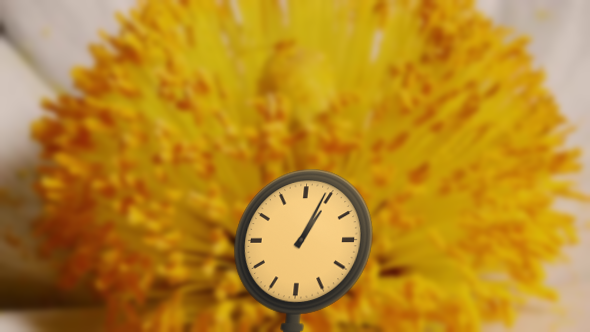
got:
h=1 m=4
